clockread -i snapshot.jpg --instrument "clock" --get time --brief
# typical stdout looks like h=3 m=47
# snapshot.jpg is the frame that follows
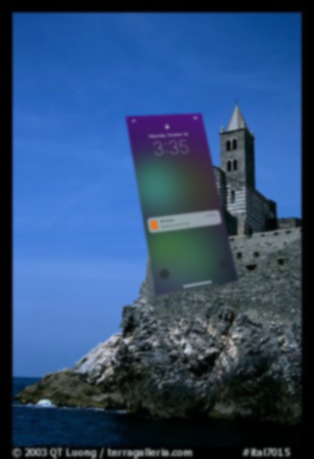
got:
h=3 m=35
